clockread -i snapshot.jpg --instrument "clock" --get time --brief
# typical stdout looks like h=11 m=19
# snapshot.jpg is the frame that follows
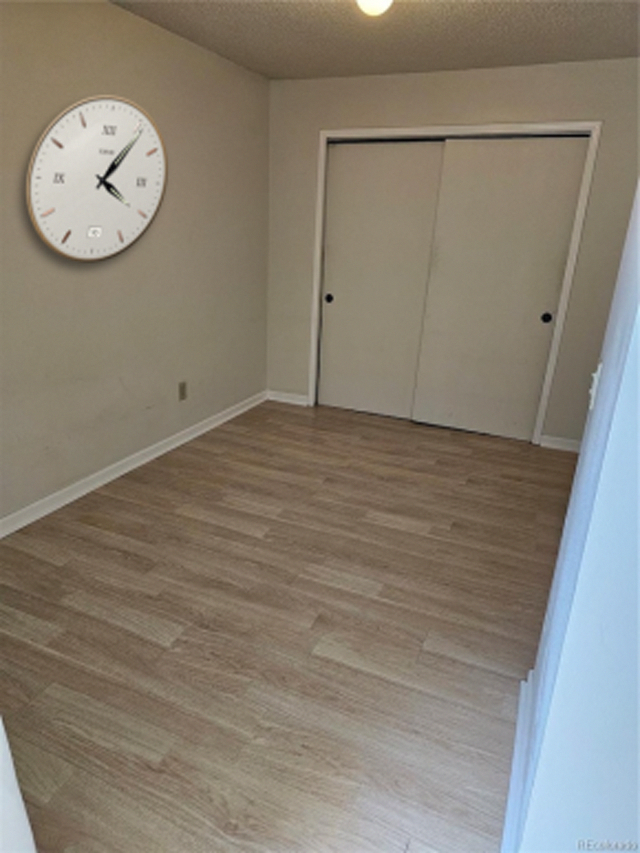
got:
h=4 m=6
